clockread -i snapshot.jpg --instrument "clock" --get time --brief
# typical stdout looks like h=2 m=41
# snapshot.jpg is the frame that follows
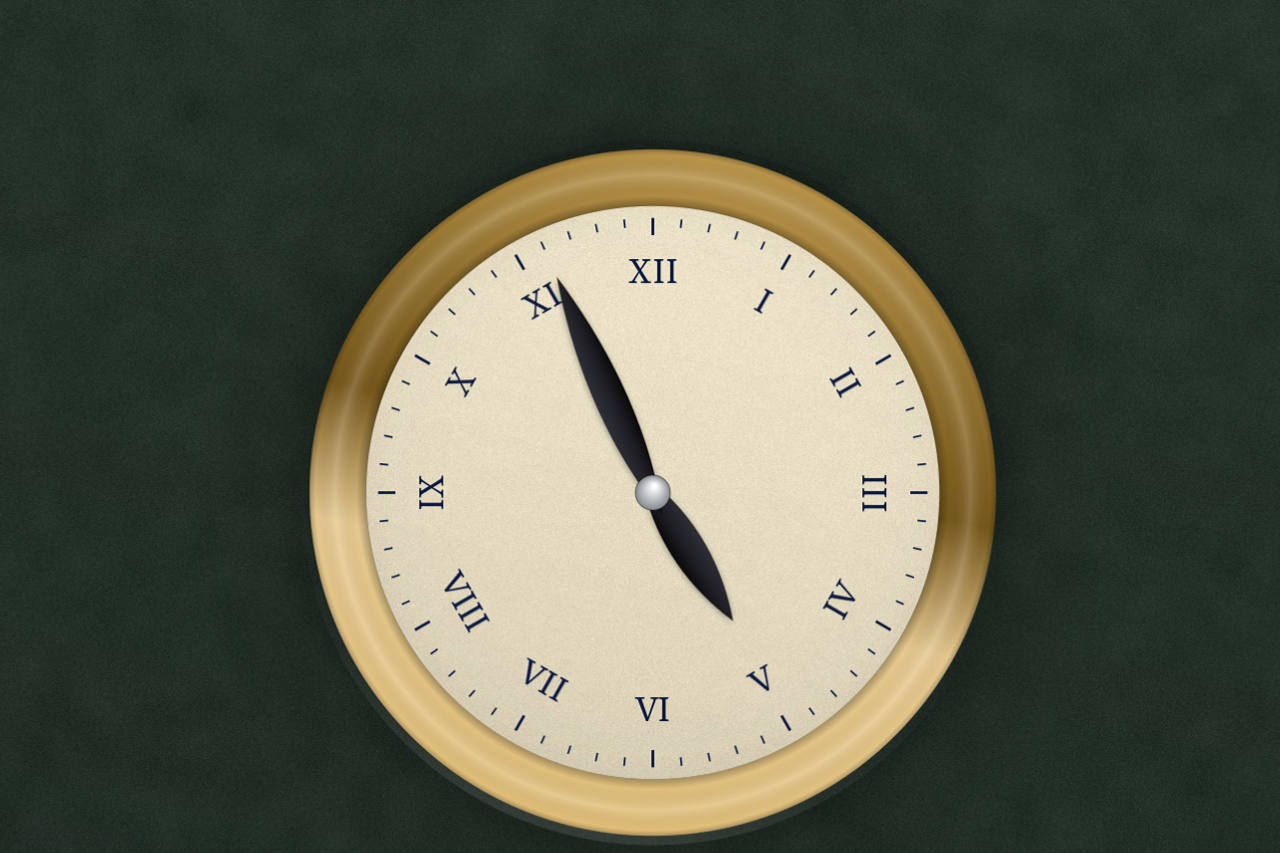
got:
h=4 m=56
